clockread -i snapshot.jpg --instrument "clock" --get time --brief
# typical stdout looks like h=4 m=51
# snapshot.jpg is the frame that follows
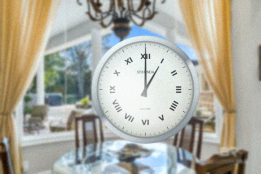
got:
h=1 m=0
